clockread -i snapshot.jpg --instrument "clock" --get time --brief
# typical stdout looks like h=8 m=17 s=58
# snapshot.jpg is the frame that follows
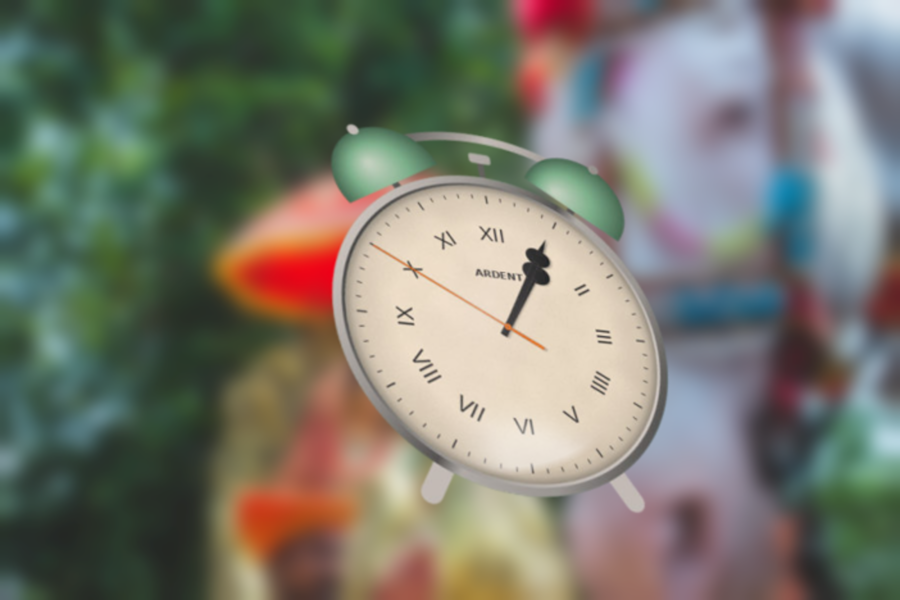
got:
h=1 m=4 s=50
